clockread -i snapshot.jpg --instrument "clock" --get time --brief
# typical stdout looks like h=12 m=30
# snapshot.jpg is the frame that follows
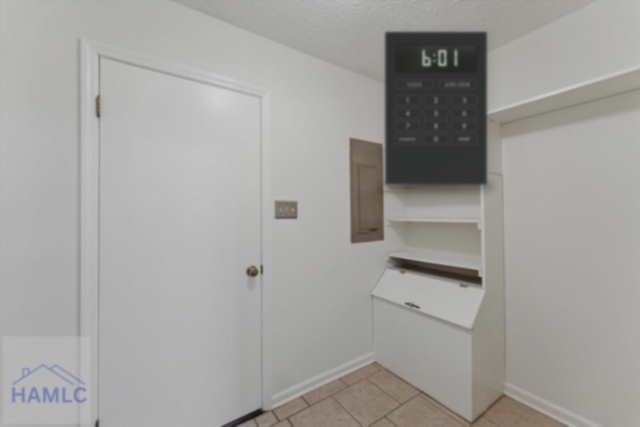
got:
h=6 m=1
